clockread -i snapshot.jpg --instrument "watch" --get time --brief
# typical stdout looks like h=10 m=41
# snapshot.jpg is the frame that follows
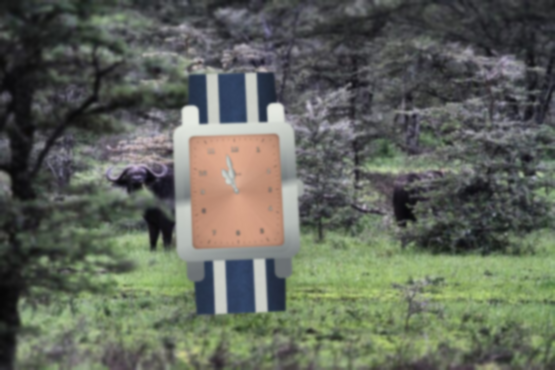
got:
h=10 m=58
